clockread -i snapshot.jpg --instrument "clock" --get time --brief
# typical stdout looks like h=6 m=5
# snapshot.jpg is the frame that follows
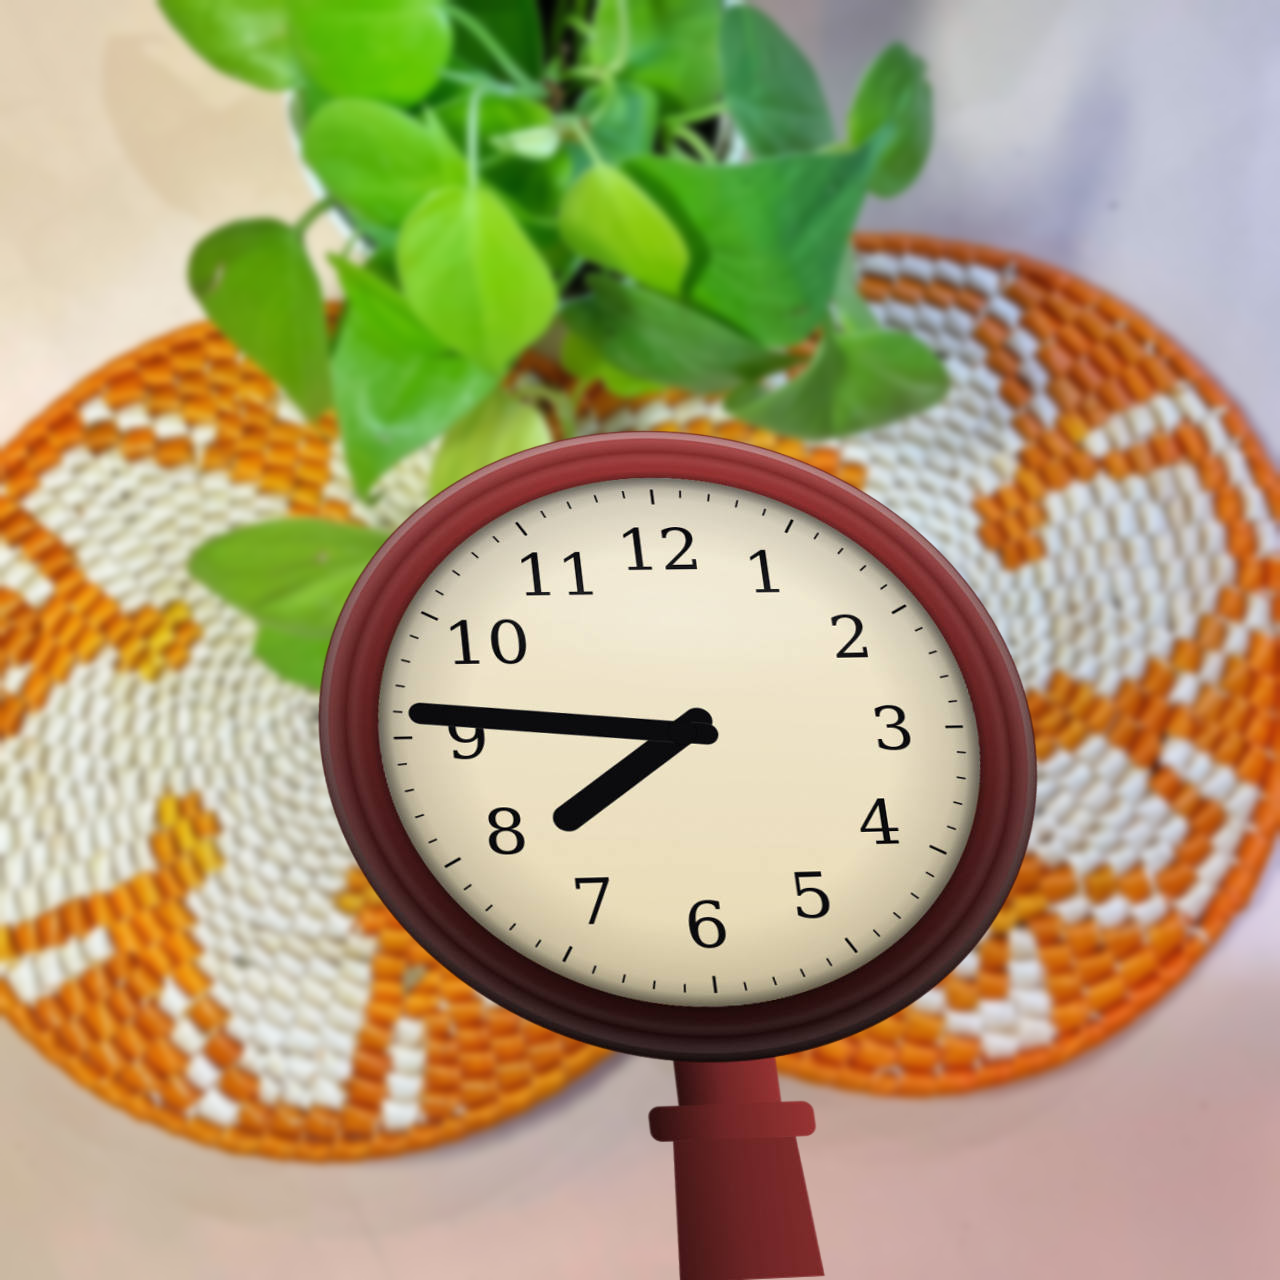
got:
h=7 m=46
